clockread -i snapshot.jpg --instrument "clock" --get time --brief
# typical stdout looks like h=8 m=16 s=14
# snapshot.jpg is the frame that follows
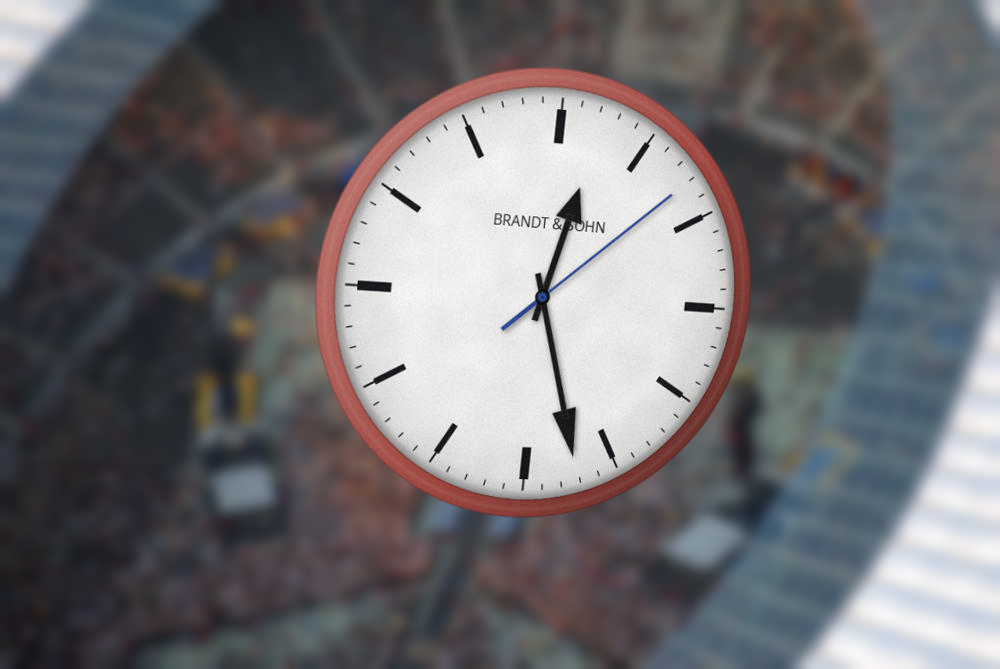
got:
h=12 m=27 s=8
